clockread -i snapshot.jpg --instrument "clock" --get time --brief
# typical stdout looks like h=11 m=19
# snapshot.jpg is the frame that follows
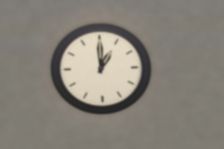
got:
h=1 m=0
